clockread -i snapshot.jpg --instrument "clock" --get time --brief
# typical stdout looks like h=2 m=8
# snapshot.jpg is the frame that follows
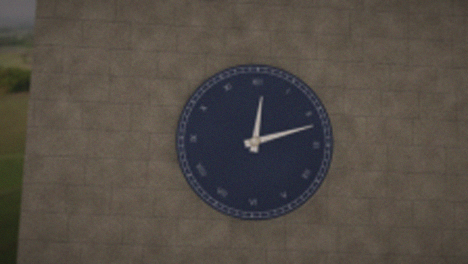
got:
h=12 m=12
